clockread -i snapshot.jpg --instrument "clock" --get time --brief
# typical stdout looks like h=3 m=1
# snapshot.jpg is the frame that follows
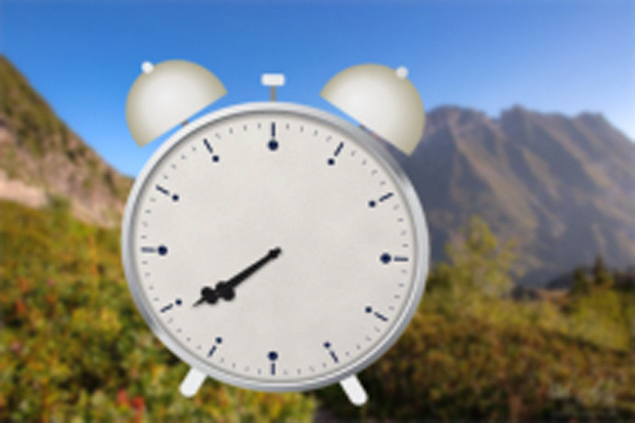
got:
h=7 m=39
